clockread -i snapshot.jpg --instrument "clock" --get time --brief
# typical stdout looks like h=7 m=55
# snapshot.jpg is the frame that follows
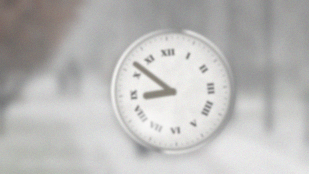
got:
h=8 m=52
